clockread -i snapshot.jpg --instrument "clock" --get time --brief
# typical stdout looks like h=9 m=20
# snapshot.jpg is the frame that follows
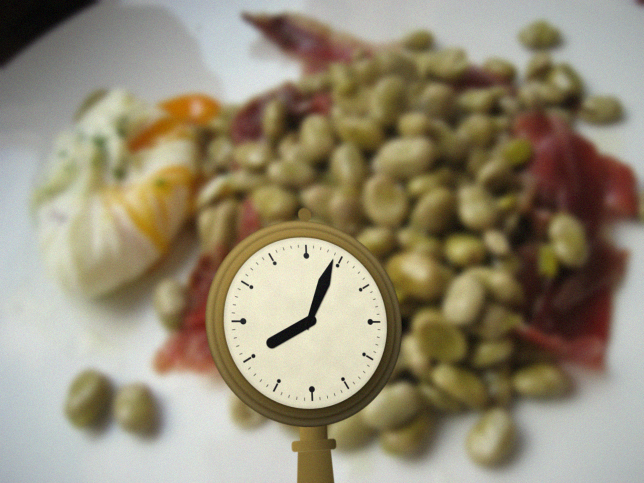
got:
h=8 m=4
